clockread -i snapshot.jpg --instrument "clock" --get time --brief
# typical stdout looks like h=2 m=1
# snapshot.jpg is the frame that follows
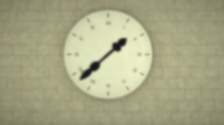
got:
h=1 m=38
